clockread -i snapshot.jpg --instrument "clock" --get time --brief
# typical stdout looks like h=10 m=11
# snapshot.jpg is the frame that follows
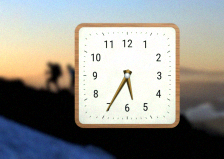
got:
h=5 m=35
